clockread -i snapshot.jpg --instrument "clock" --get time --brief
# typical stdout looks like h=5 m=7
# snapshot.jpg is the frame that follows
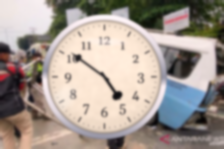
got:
h=4 m=51
